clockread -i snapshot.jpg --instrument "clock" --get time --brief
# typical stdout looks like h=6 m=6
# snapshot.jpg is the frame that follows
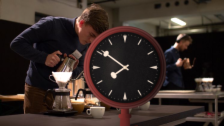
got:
h=7 m=51
